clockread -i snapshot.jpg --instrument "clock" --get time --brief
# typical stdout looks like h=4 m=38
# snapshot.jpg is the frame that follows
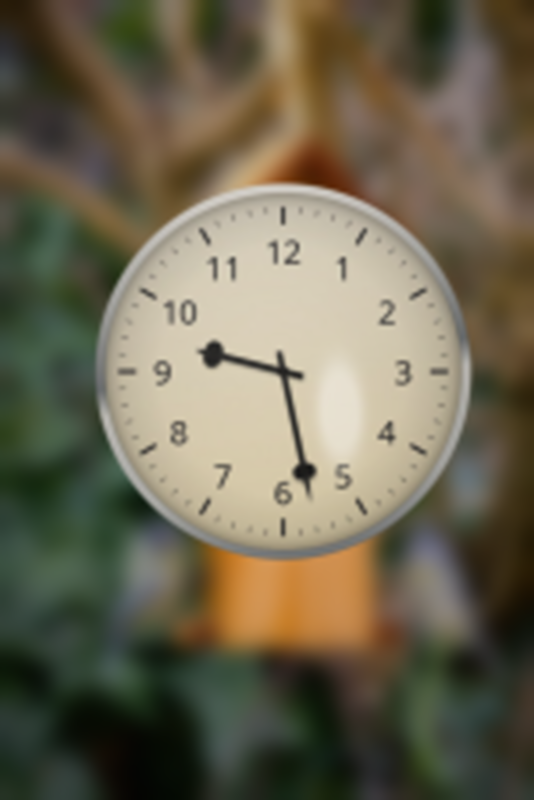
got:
h=9 m=28
